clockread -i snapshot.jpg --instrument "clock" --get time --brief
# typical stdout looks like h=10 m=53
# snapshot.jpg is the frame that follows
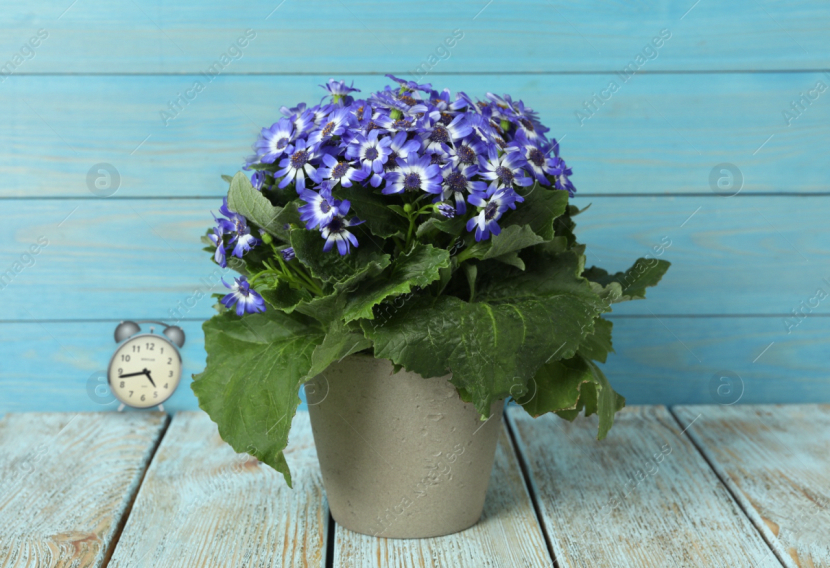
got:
h=4 m=43
